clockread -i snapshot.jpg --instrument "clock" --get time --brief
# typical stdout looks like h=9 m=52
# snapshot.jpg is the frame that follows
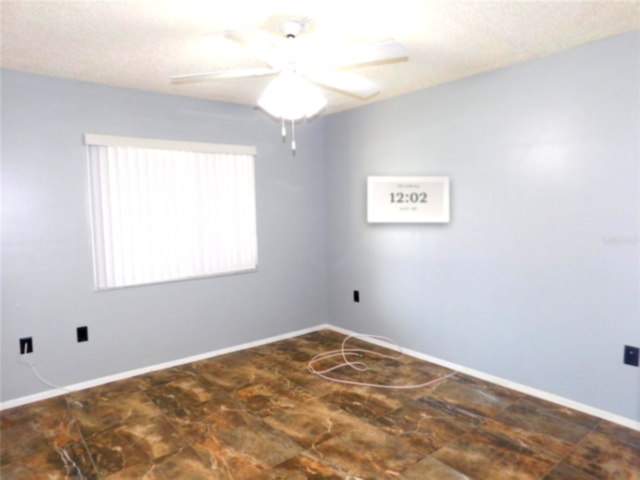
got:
h=12 m=2
